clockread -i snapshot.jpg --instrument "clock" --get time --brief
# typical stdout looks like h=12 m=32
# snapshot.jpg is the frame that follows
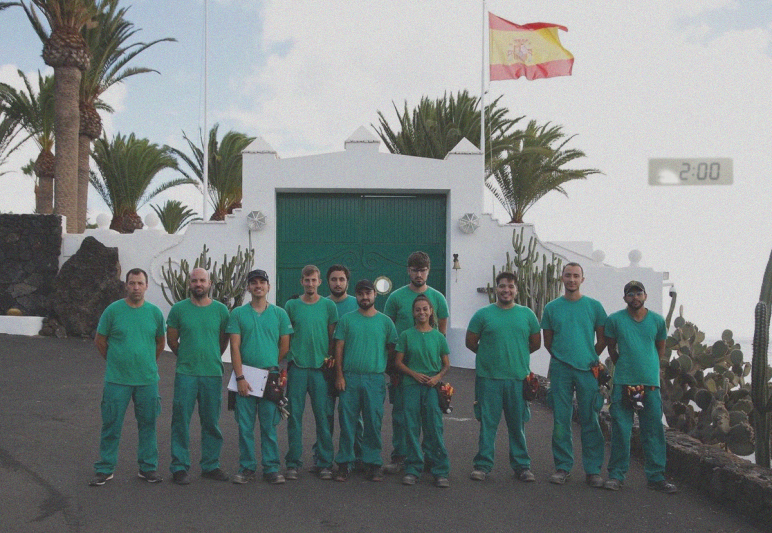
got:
h=2 m=0
